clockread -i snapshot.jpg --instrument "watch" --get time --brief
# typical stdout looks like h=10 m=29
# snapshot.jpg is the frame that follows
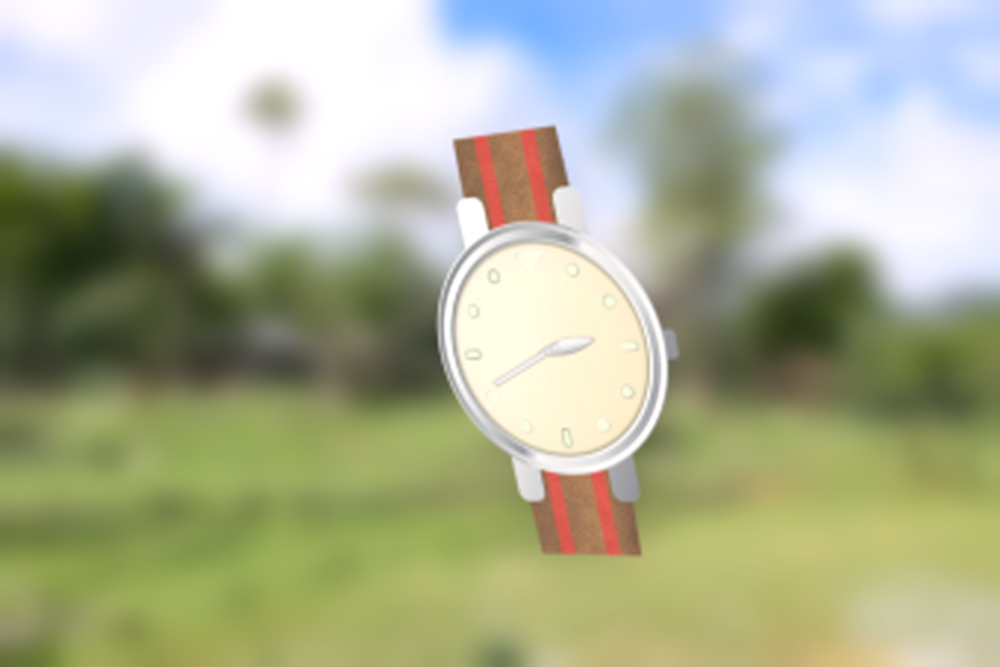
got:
h=2 m=41
